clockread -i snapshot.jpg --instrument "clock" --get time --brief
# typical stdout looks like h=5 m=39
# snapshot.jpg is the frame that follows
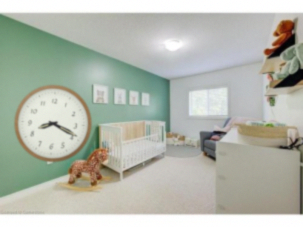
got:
h=8 m=19
